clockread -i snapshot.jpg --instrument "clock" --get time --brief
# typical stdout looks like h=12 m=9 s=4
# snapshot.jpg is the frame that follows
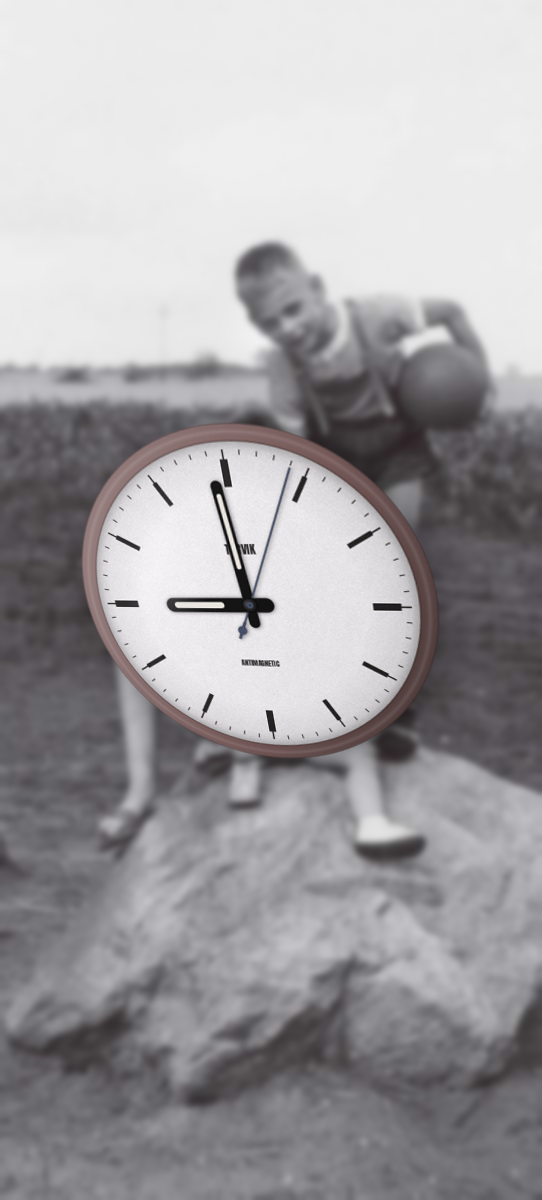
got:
h=8 m=59 s=4
